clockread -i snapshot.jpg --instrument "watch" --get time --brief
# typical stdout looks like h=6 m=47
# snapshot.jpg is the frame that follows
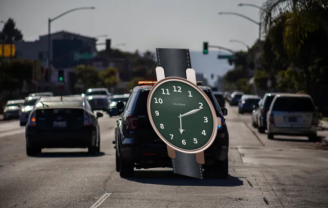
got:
h=6 m=11
